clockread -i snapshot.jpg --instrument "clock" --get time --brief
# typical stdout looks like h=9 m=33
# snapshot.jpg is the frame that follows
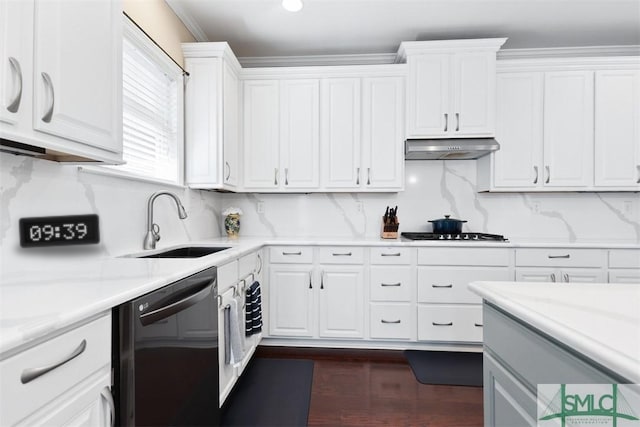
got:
h=9 m=39
